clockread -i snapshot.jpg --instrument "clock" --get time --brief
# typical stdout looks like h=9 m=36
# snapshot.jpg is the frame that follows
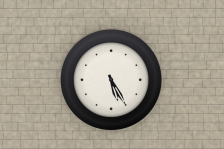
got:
h=5 m=25
